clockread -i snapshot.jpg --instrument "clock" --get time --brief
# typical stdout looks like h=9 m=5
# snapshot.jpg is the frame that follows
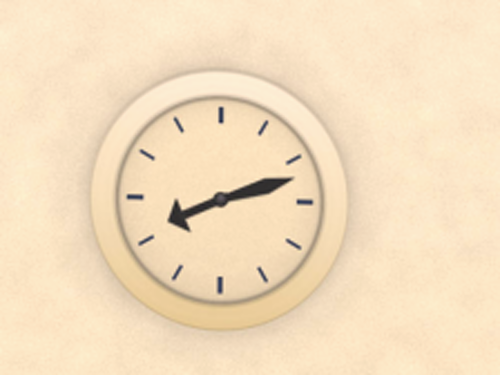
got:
h=8 m=12
